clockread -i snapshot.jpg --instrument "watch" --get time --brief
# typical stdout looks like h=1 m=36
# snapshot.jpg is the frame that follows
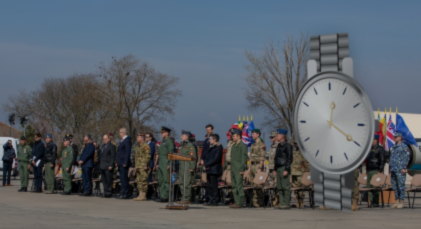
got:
h=12 m=20
